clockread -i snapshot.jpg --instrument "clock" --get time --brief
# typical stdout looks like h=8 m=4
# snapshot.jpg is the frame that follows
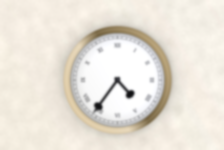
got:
h=4 m=36
